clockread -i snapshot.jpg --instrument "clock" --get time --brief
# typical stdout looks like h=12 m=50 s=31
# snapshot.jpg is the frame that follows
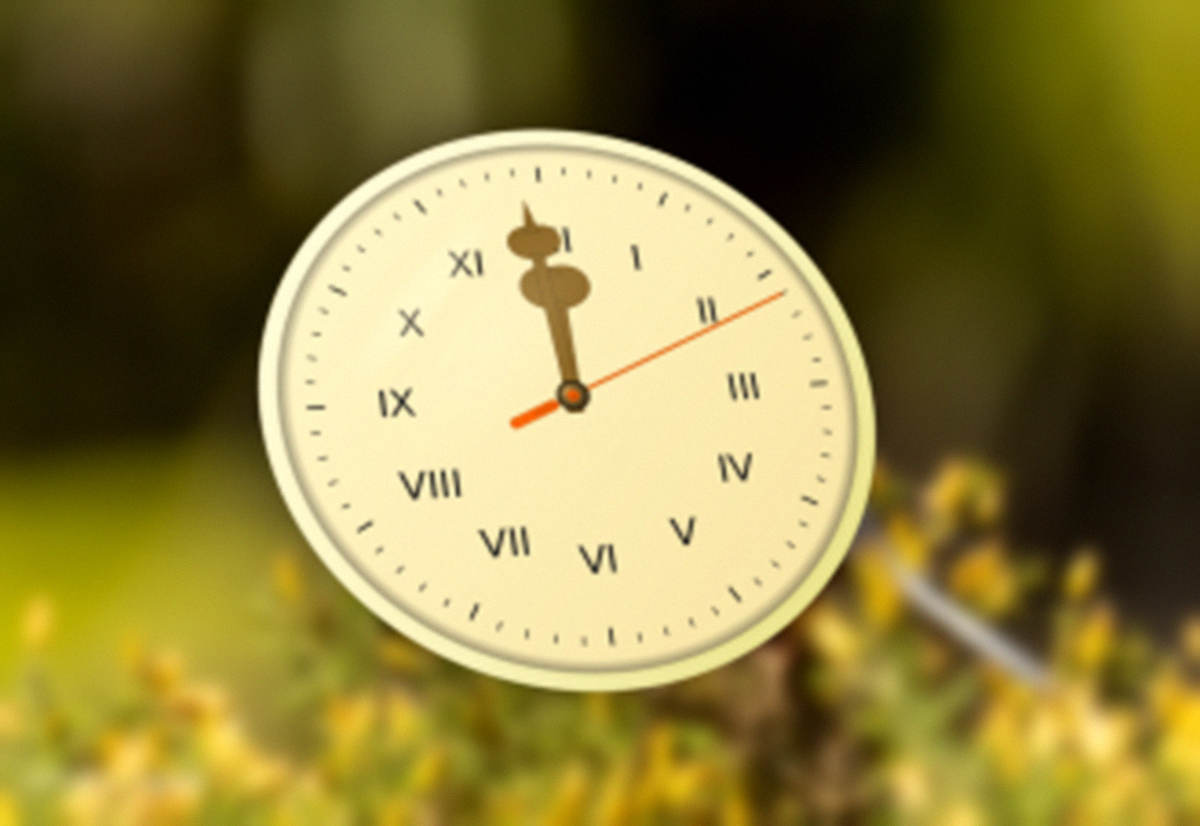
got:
h=11 m=59 s=11
